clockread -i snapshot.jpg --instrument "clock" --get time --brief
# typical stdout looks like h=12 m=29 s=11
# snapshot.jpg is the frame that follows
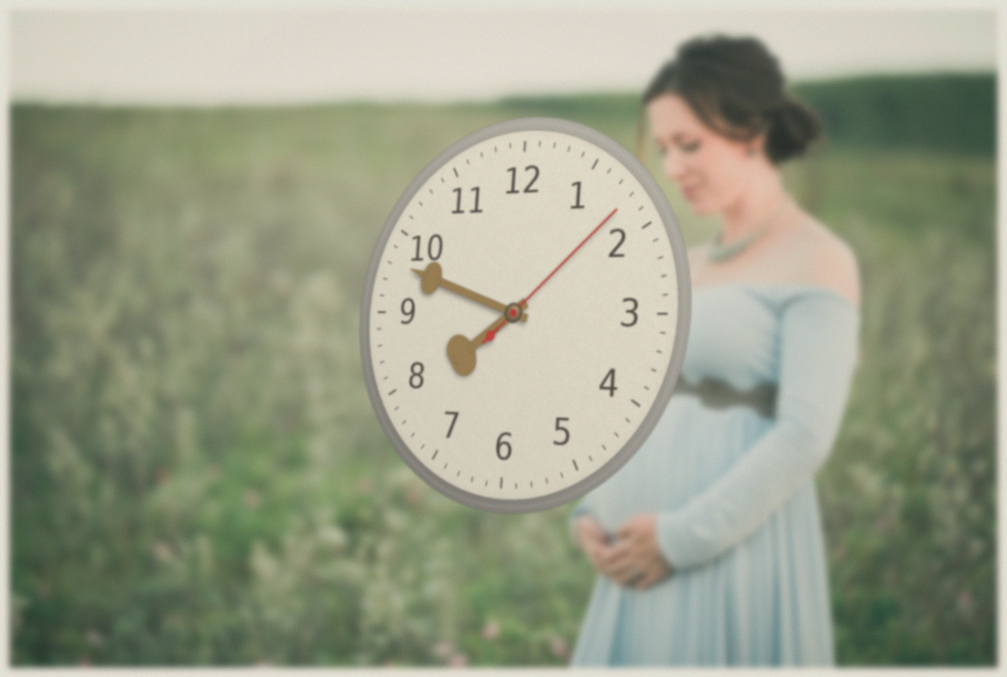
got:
h=7 m=48 s=8
